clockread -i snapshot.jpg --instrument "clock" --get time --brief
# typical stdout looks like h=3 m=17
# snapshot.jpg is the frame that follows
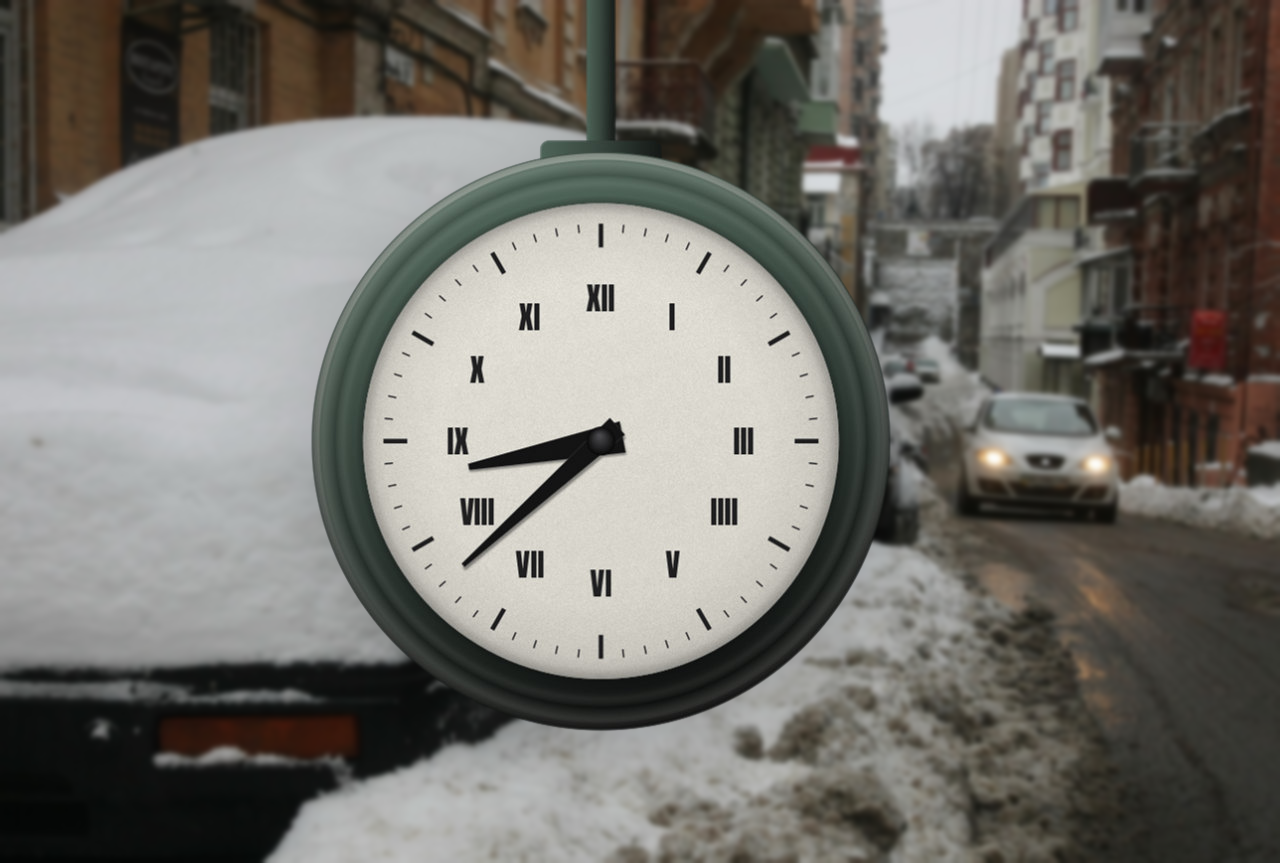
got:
h=8 m=38
